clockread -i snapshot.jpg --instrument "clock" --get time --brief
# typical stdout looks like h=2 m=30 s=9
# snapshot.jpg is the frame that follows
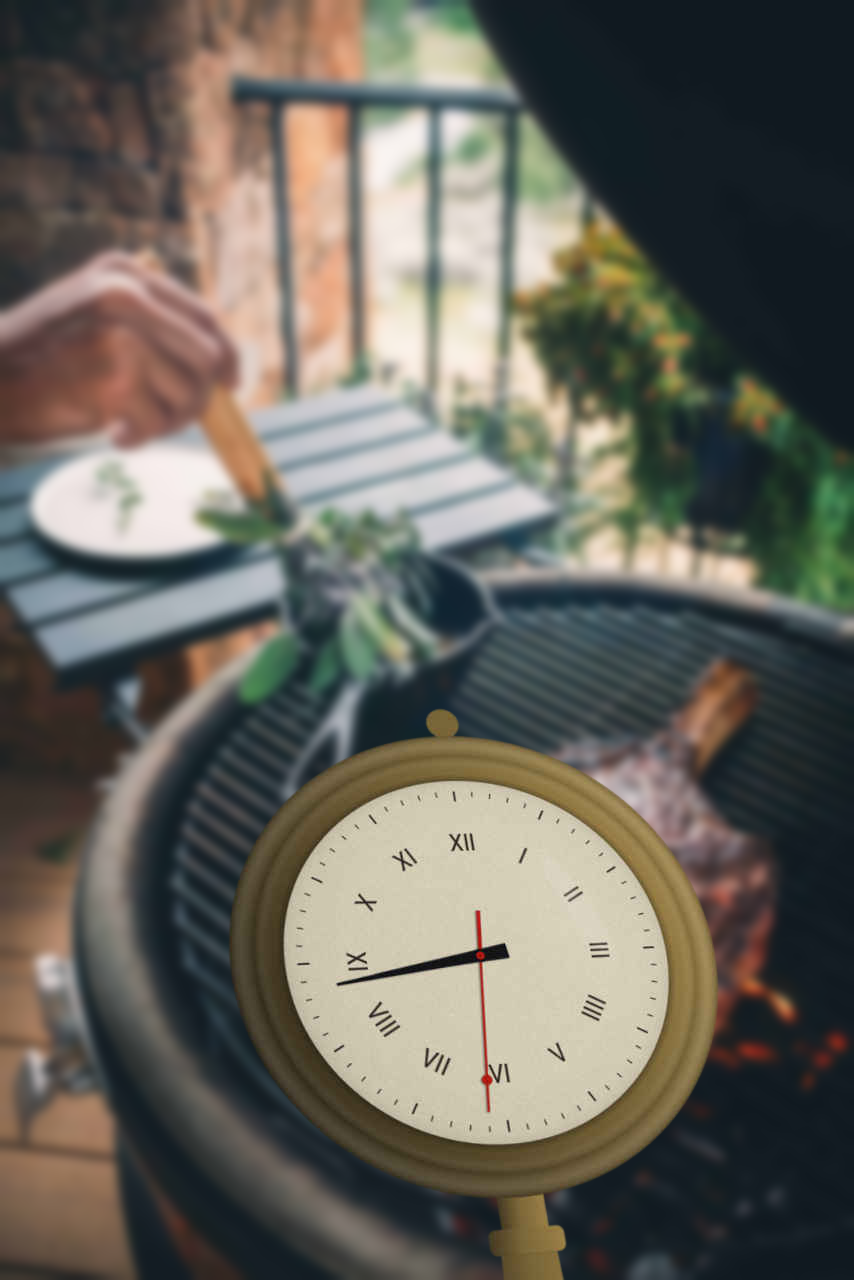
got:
h=8 m=43 s=31
